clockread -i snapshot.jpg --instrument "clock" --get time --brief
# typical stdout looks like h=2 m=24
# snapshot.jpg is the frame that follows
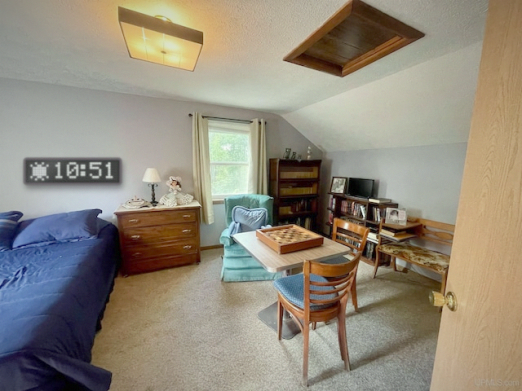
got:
h=10 m=51
